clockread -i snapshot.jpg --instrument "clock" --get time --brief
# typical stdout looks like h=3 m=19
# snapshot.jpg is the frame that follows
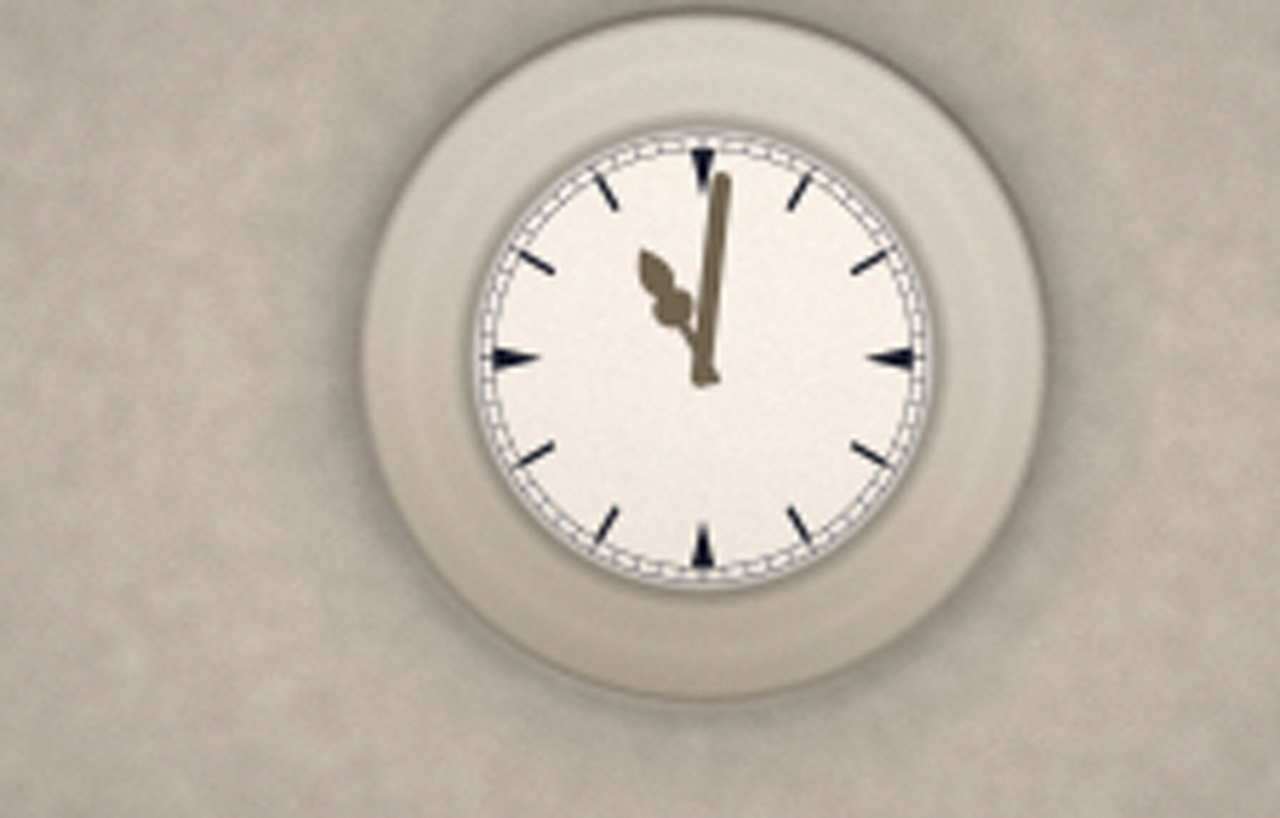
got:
h=11 m=1
